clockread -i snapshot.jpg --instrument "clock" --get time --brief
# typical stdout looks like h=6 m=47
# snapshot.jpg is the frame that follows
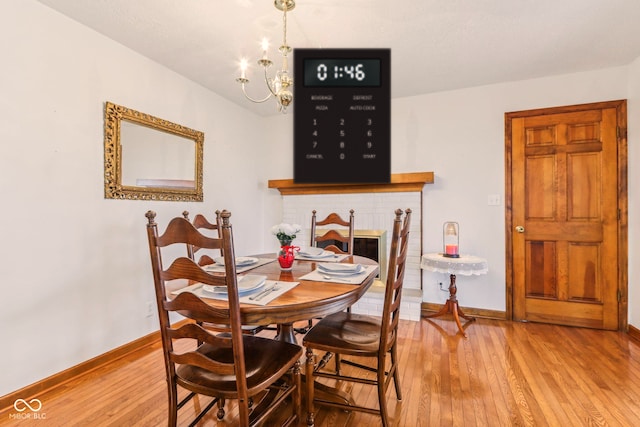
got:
h=1 m=46
